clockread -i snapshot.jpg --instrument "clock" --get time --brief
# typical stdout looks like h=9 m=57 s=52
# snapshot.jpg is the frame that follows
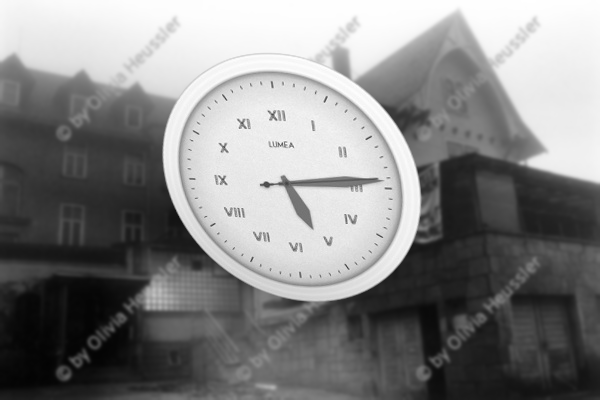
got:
h=5 m=14 s=14
